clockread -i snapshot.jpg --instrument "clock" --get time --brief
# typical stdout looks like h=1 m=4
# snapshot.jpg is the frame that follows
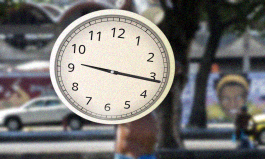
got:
h=9 m=16
